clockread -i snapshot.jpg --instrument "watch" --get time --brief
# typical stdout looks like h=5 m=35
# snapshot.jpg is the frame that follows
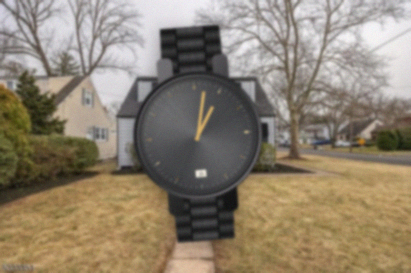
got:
h=1 m=2
